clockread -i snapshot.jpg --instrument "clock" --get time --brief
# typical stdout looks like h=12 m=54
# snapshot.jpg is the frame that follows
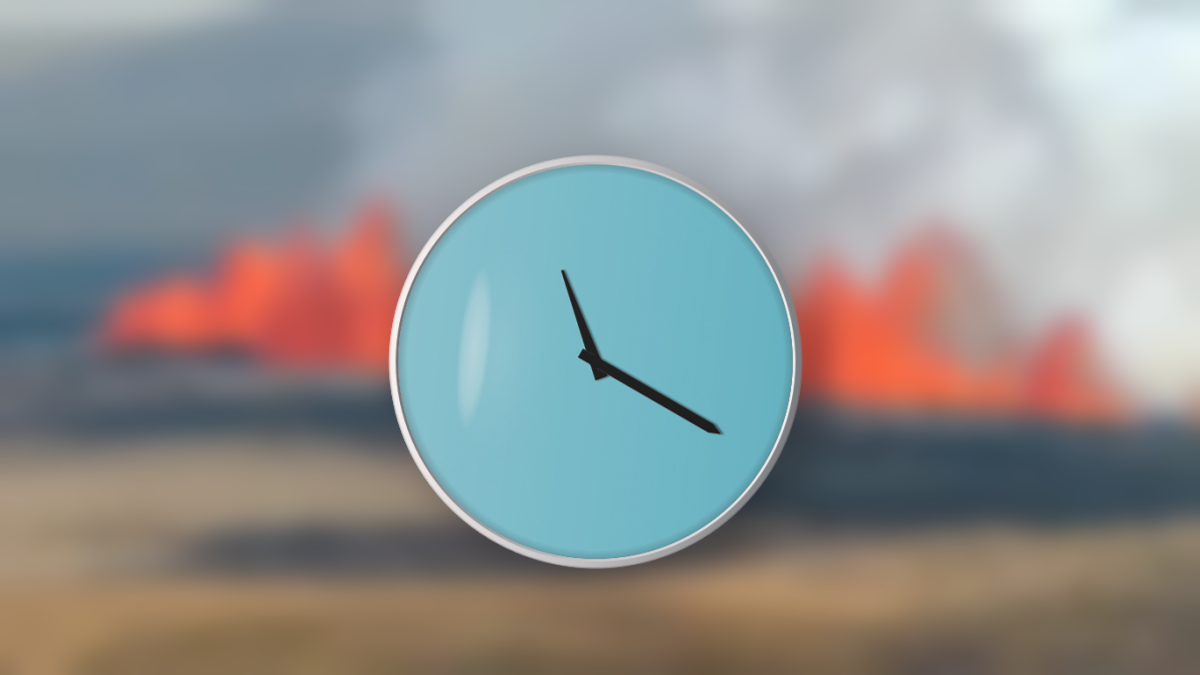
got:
h=11 m=20
